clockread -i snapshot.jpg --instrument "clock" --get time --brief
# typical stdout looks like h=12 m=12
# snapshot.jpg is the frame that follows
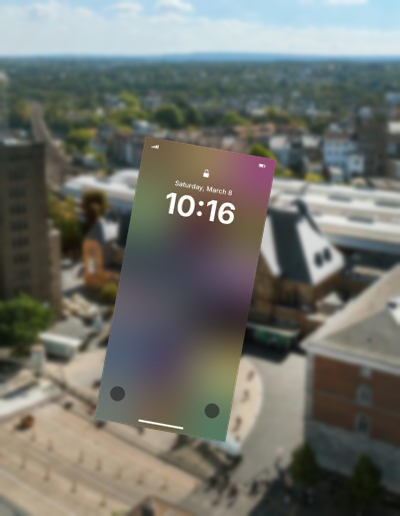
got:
h=10 m=16
